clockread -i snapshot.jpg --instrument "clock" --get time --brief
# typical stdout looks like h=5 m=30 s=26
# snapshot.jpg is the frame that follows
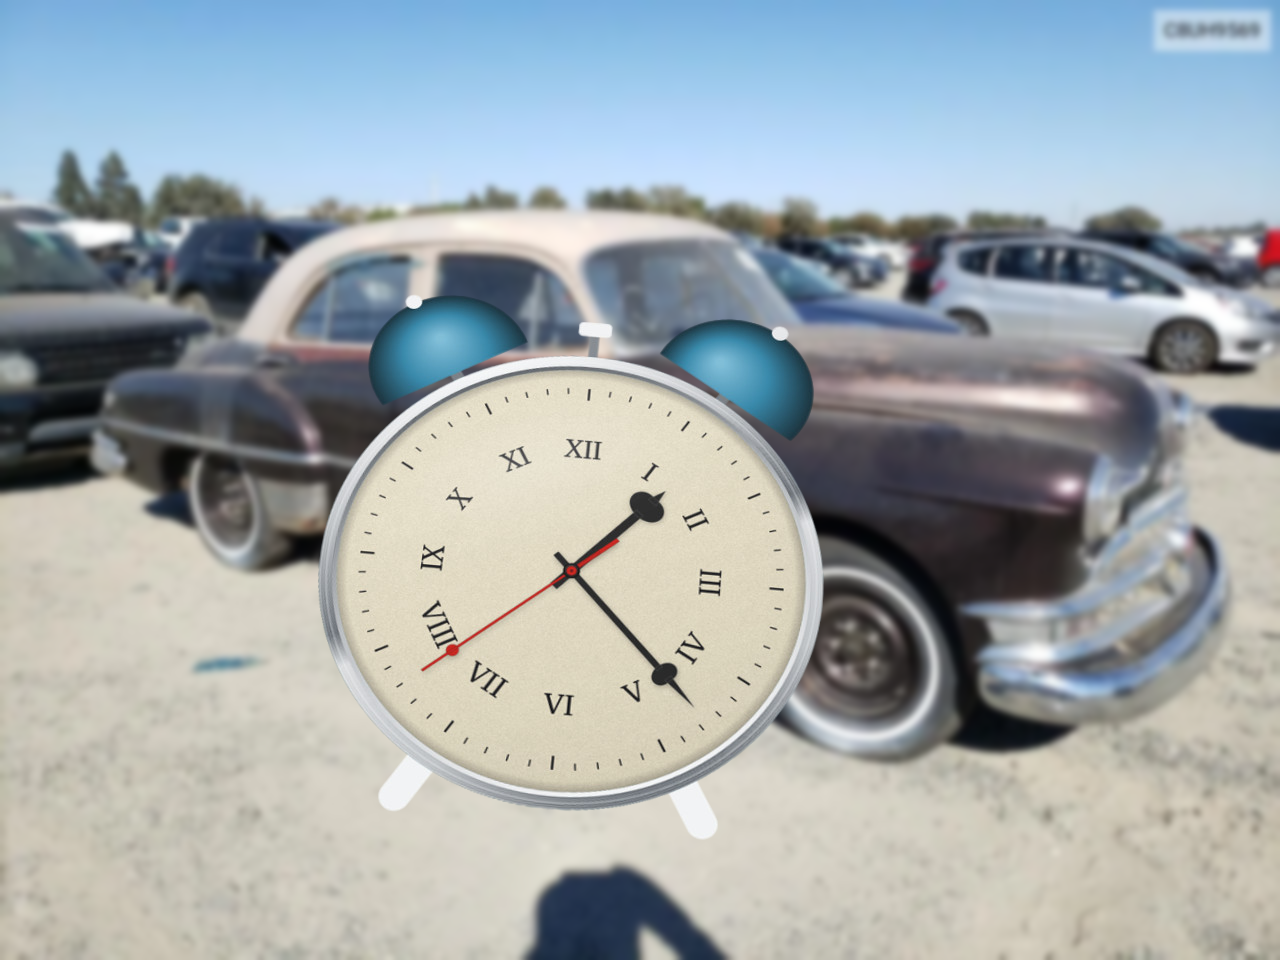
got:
h=1 m=22 s=38
